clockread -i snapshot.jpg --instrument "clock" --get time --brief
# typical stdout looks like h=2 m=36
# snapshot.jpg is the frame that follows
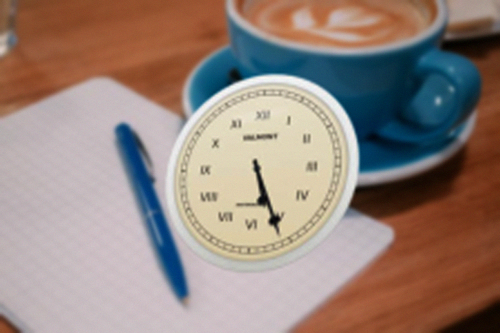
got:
h=5 m=26
